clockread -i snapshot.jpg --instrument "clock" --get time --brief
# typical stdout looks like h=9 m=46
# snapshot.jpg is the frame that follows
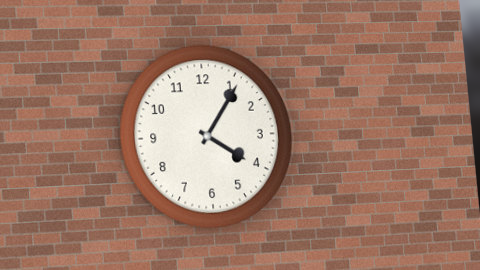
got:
h=4 m=6
